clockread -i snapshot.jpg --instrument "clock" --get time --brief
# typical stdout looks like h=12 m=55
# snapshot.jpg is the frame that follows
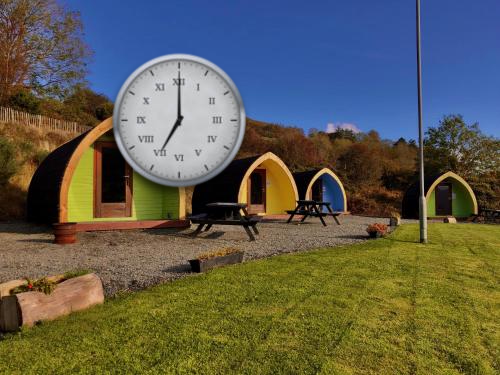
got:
h=7 m=0
